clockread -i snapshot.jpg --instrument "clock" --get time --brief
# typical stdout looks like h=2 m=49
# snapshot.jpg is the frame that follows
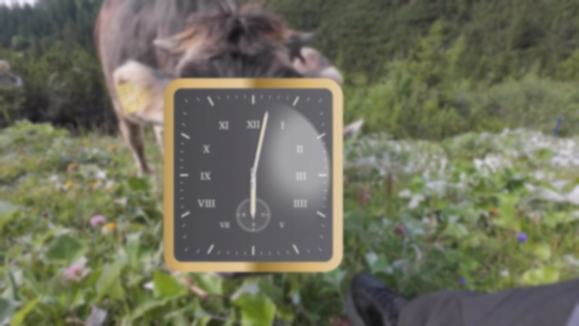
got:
h=6 m=2
